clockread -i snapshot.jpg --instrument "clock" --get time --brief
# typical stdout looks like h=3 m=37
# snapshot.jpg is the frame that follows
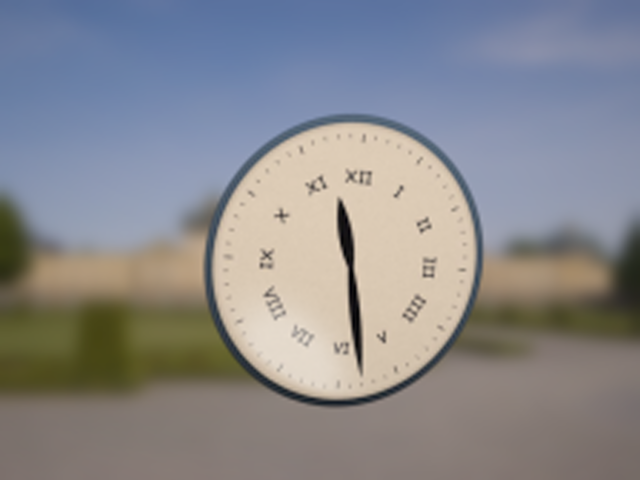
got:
h=11 m=28
